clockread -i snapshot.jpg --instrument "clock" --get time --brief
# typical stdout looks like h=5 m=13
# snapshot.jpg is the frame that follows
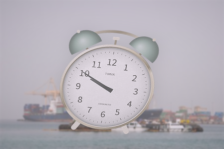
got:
h=9 m=50
